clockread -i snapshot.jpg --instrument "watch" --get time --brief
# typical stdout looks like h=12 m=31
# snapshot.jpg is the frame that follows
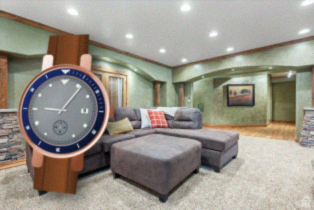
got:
h=9 m=6
